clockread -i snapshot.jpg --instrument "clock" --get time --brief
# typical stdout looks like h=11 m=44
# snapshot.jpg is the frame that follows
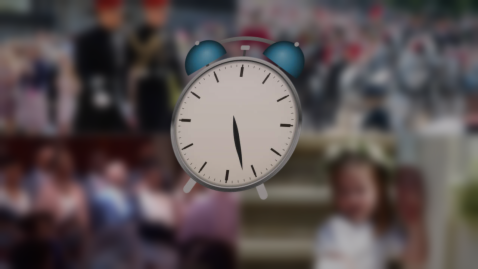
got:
h=5 m=27
